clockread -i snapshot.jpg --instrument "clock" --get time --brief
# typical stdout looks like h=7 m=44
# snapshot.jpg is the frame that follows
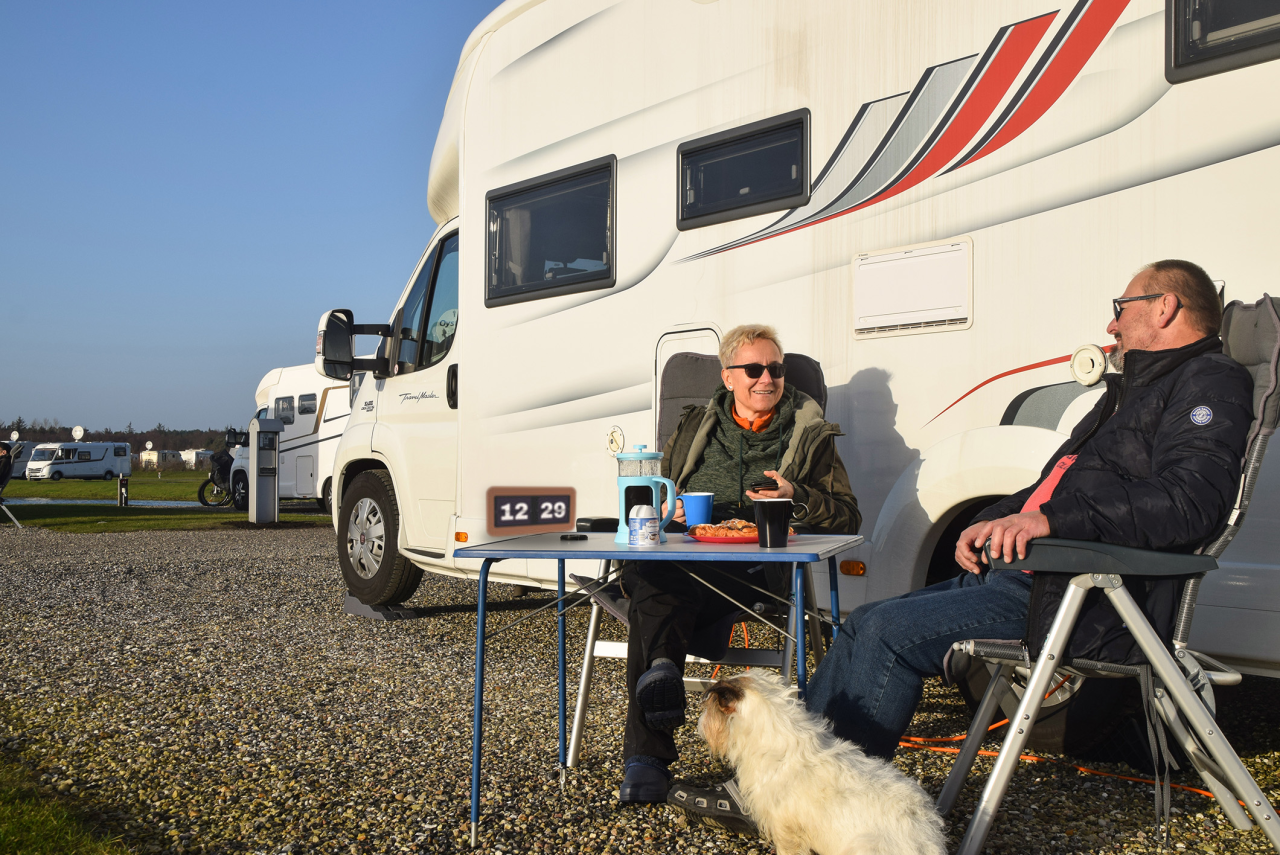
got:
h=12 m=29
